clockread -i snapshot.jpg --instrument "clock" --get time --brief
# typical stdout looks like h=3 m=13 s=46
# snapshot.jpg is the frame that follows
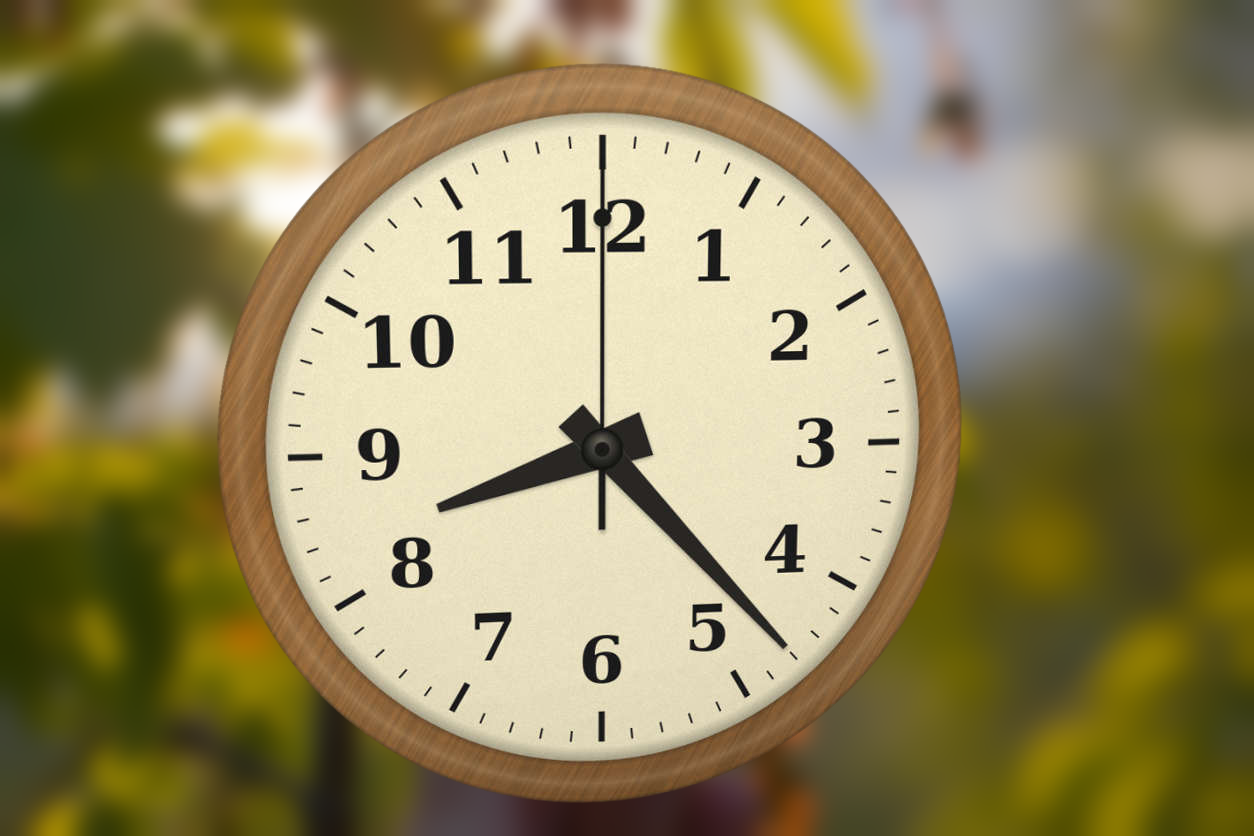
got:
h=8 m=23 s=0
